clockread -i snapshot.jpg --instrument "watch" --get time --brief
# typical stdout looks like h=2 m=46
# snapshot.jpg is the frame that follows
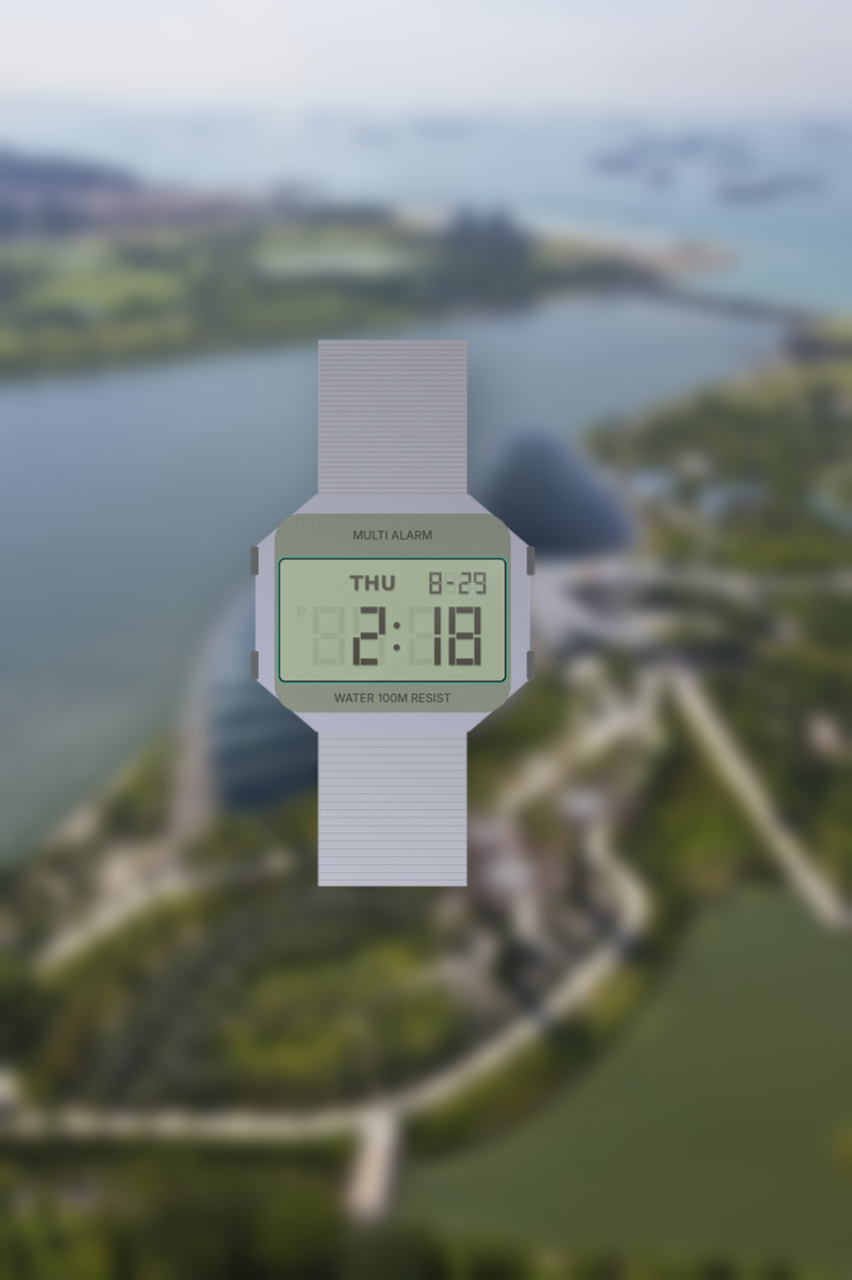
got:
h=2 m=18
